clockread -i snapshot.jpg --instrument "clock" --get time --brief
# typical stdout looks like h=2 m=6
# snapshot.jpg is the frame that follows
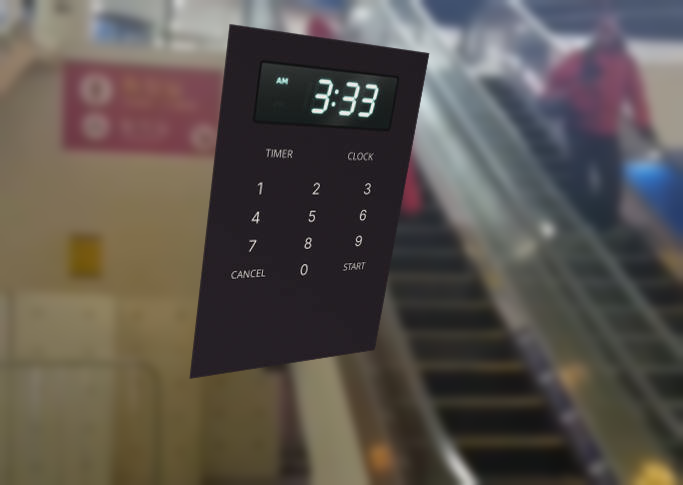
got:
h=3 m=33
